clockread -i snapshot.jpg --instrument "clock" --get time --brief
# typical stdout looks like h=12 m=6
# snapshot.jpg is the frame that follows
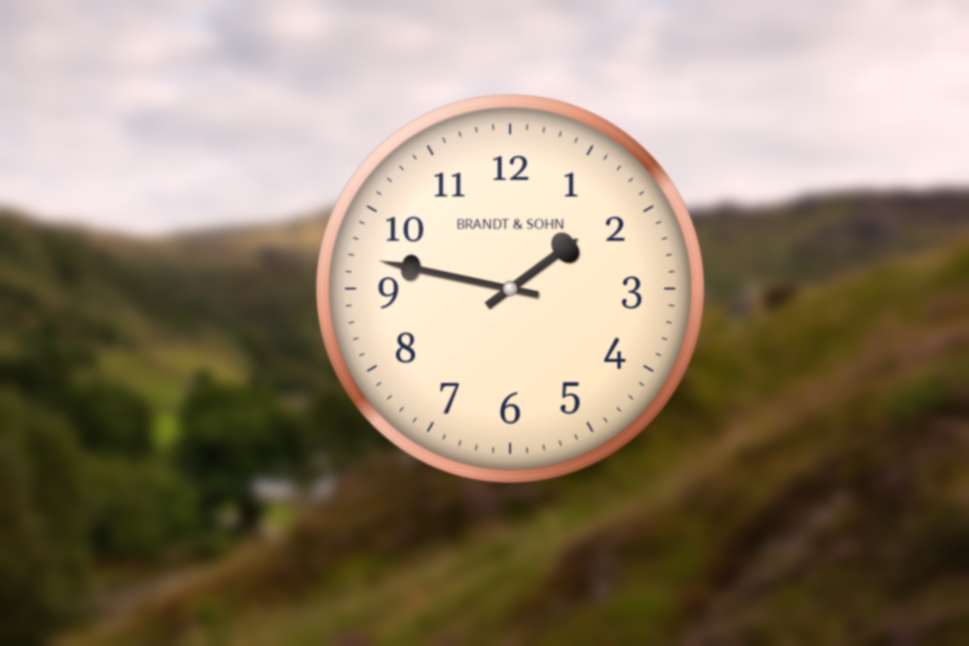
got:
h=1 m=47
